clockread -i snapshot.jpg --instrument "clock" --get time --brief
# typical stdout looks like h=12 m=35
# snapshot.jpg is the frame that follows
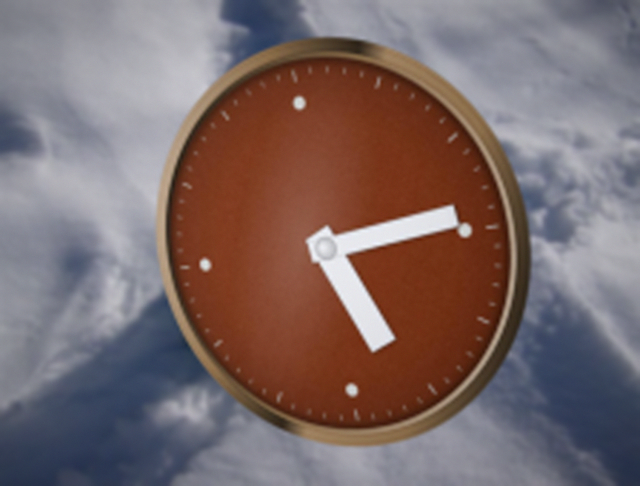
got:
h=5 m=14
